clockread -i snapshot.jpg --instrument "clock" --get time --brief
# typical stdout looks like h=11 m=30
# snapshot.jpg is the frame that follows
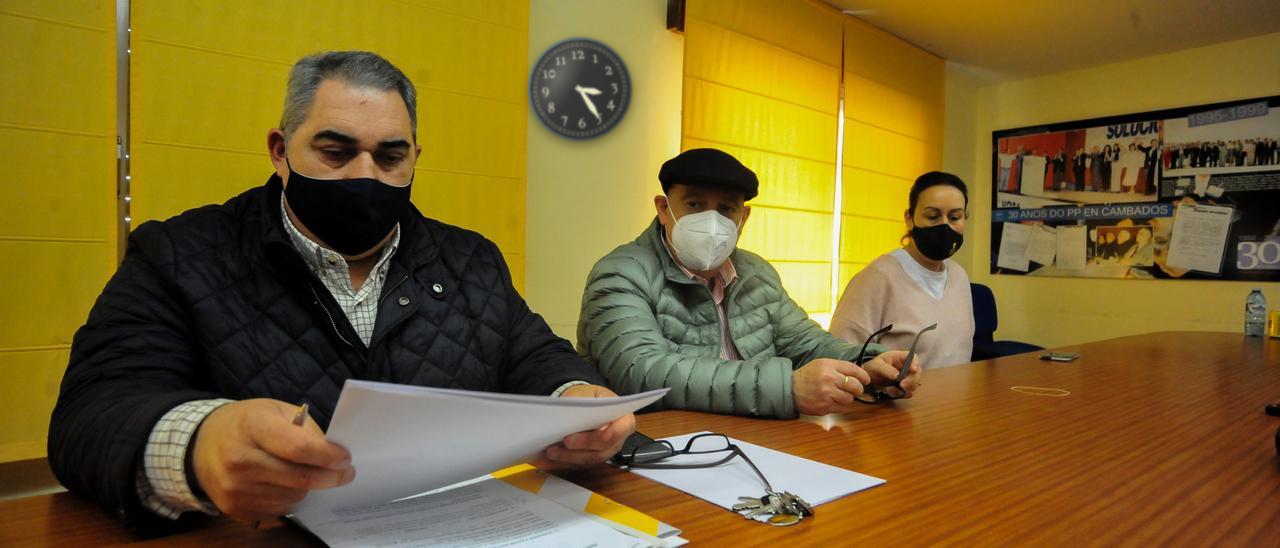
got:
h=3 m=25
